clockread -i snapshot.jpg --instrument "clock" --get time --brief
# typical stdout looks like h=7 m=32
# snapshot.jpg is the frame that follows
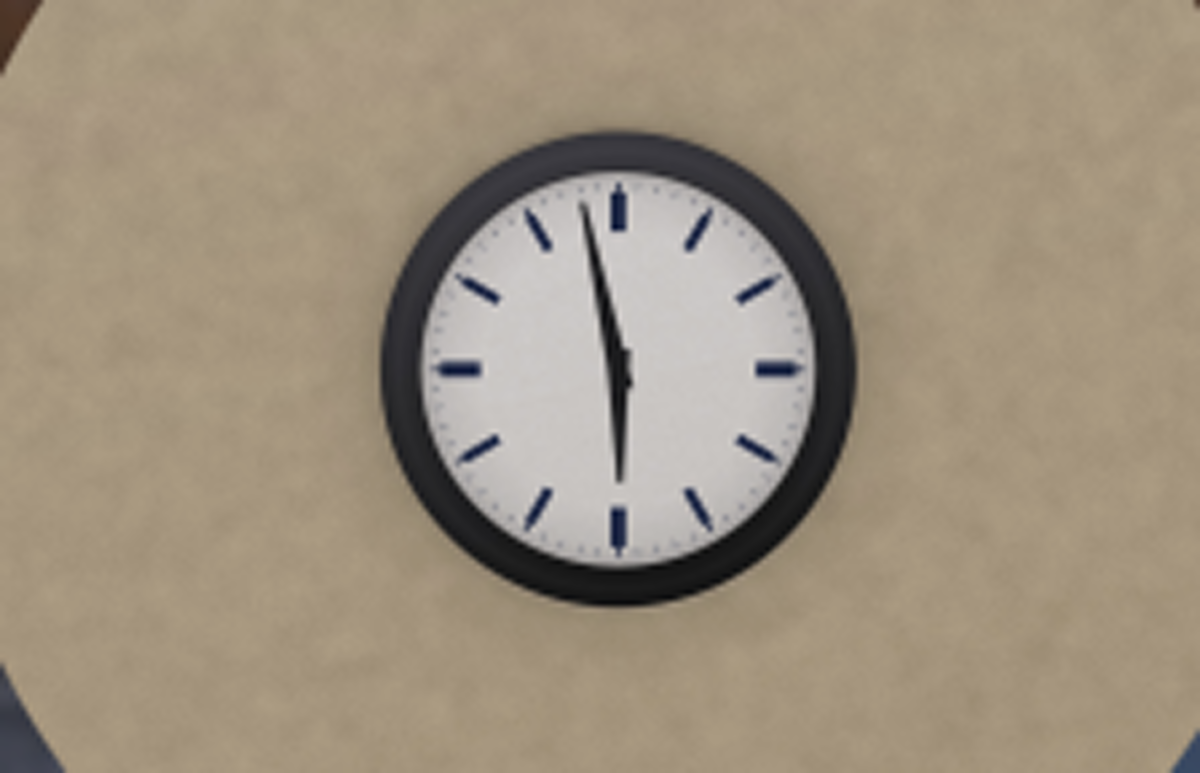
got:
h=5 m=58
